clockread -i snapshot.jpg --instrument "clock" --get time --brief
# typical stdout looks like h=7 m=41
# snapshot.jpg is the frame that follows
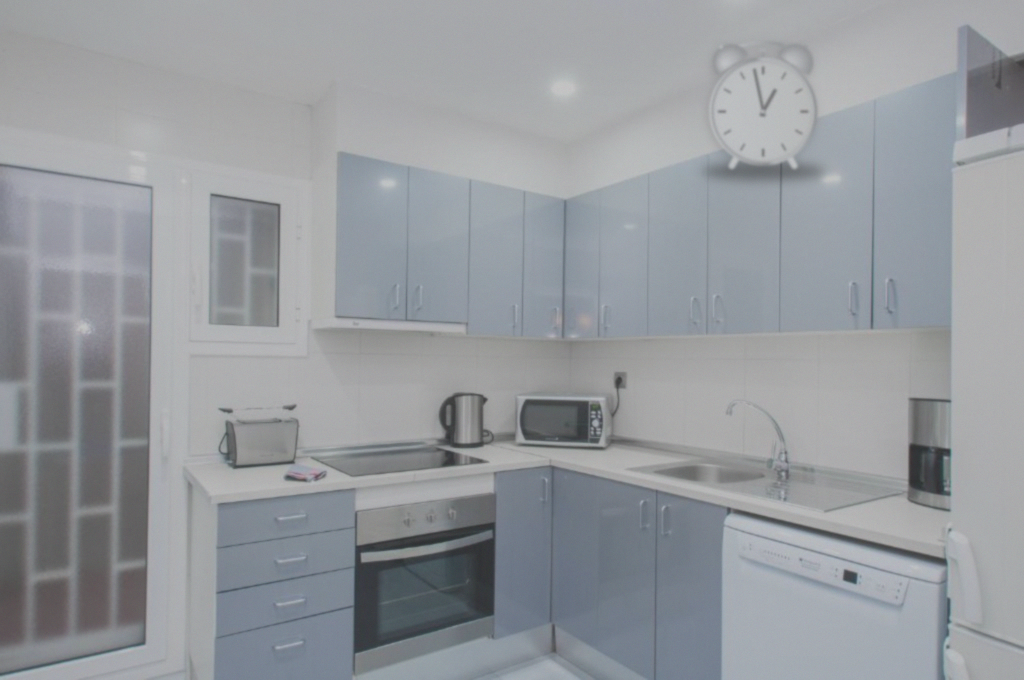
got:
h=12 m=58
